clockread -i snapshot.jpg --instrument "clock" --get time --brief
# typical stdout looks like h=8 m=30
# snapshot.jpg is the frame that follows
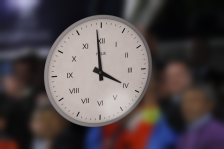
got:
h=3 m=59
